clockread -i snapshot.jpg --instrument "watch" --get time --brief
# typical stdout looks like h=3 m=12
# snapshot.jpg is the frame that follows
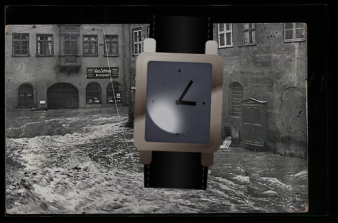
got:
h=3 m=5
